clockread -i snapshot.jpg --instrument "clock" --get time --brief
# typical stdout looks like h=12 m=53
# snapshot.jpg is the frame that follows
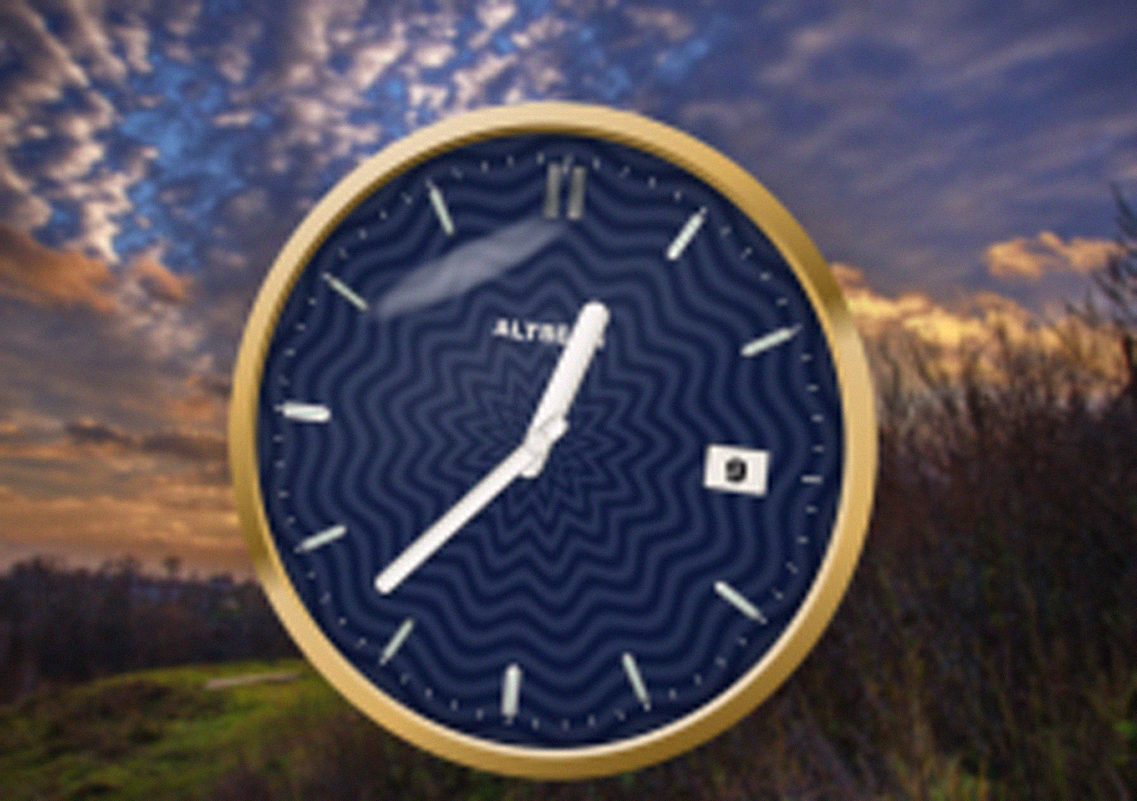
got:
h=12 m=37
